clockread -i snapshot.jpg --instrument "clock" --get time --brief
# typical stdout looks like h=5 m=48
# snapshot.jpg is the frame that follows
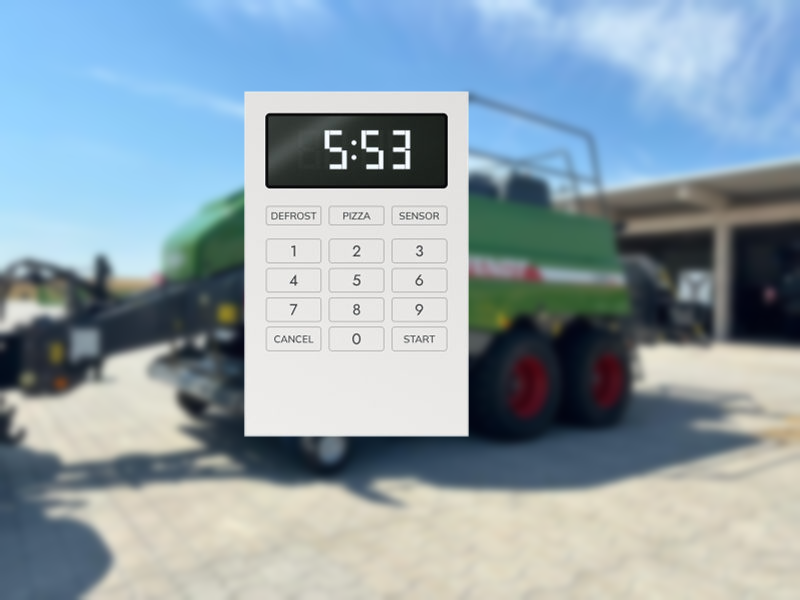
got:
h=5 m=53
